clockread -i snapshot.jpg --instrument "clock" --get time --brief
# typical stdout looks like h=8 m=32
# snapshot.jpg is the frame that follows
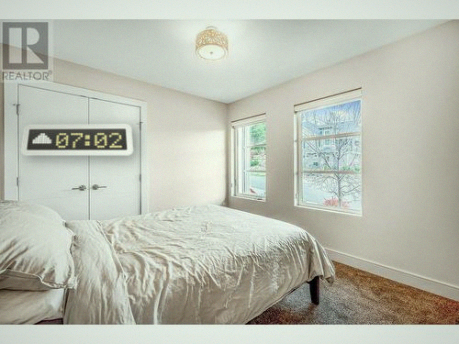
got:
h=7 m=2
